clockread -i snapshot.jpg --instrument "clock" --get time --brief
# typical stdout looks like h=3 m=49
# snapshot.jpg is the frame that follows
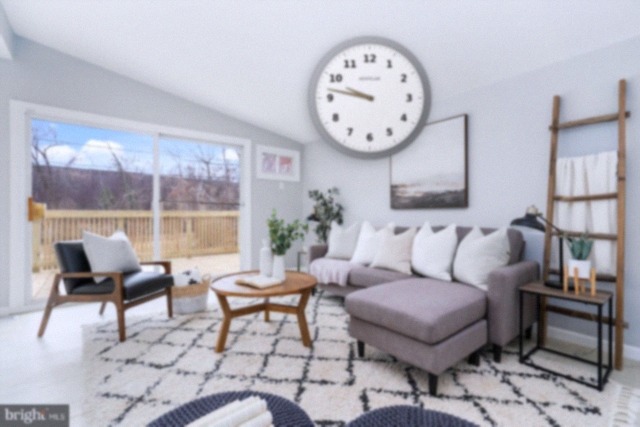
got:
h=9 m=47
